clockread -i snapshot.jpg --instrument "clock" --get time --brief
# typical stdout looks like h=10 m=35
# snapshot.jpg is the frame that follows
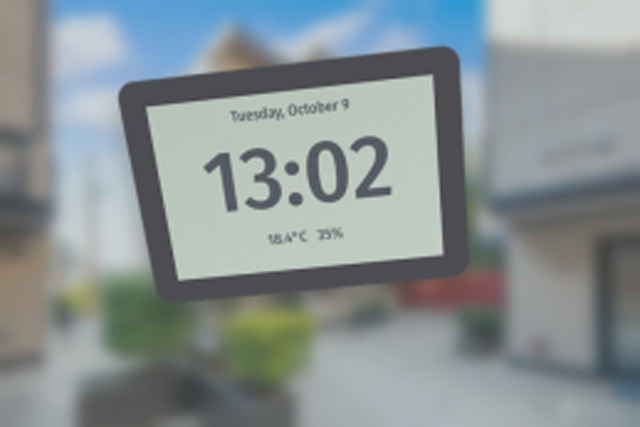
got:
h=13 m=2
